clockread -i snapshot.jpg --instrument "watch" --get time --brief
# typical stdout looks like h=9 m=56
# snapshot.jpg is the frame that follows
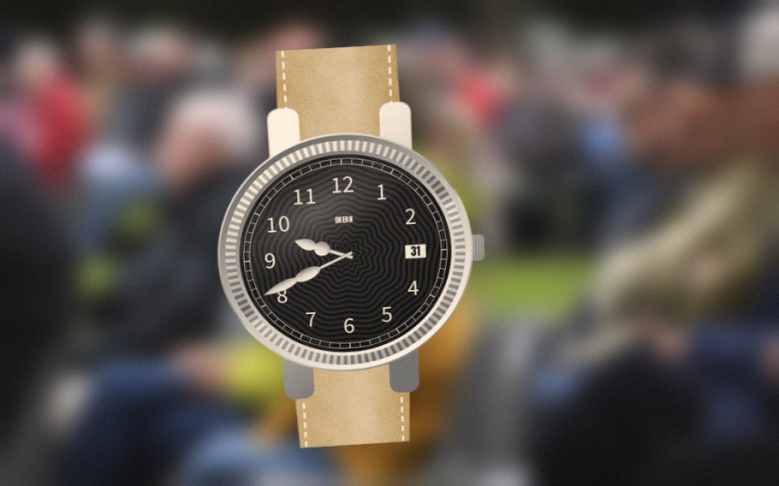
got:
h=9 m=41
